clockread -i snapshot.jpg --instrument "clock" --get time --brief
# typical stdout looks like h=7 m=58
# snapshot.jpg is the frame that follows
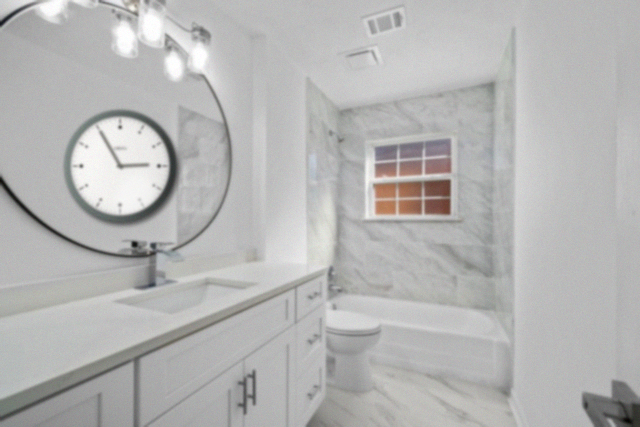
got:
h=2 m=55
